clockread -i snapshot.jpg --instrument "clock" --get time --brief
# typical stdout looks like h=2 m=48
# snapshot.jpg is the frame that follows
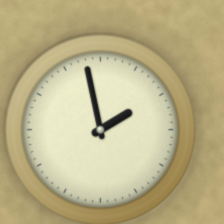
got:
h=1 m=58
